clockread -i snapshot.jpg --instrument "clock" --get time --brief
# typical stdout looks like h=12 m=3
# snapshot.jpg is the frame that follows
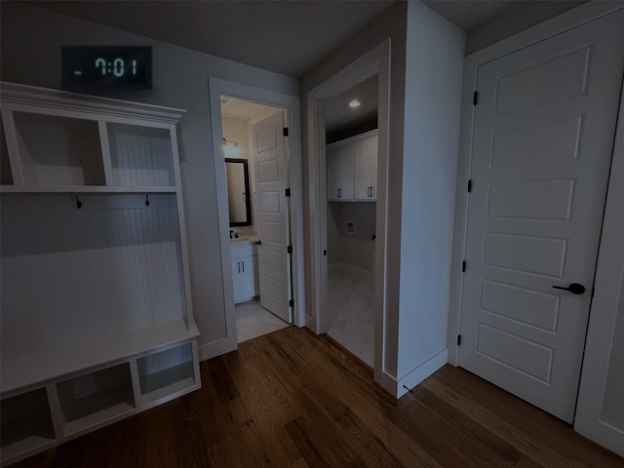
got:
h=7 m=1
